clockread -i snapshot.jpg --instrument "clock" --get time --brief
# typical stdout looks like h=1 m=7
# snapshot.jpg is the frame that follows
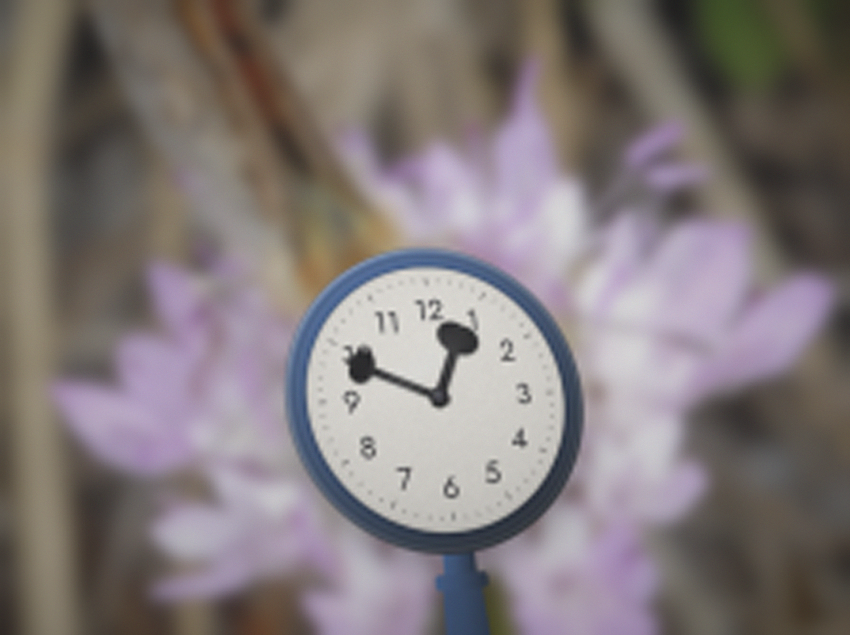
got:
h=12 m=49
